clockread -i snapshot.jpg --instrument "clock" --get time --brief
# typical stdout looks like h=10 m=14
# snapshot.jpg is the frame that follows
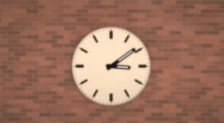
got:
h=3 m=9
